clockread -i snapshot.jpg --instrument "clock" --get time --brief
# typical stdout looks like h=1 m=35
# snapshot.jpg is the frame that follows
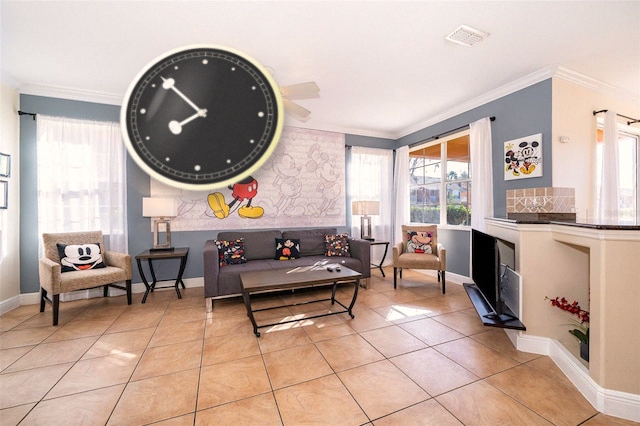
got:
h=7 m=52
